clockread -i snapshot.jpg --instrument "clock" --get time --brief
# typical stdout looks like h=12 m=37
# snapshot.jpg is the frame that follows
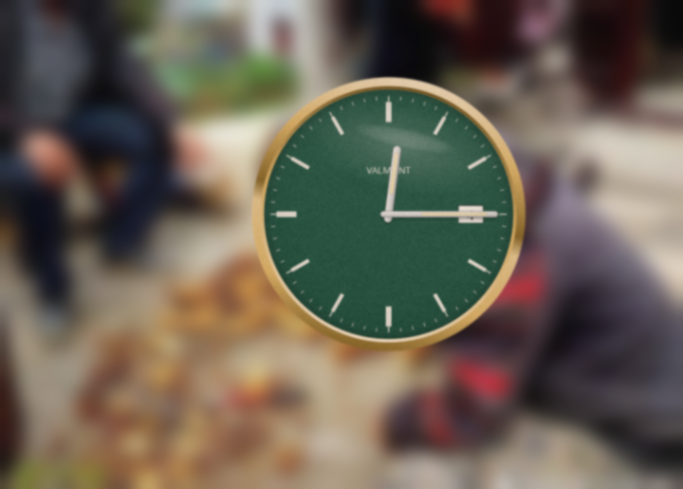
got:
h=12 m=15
